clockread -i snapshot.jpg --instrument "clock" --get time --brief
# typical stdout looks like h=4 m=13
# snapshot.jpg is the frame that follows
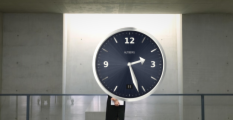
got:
h=2 m=27
